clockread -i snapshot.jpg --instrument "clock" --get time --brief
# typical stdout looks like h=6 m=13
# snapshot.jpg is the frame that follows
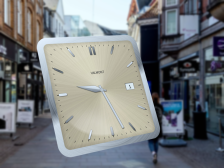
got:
h=9 m=27
